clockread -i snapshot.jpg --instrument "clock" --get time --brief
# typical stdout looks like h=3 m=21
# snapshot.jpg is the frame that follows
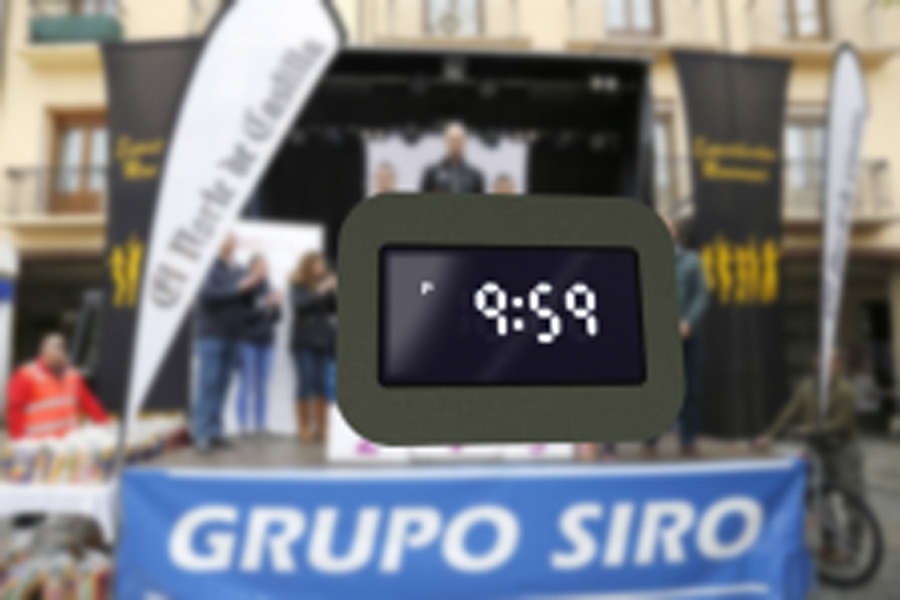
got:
h=9 m=59
